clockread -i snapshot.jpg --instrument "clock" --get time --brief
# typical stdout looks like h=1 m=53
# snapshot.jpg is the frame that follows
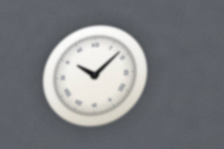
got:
h=10 m=8
